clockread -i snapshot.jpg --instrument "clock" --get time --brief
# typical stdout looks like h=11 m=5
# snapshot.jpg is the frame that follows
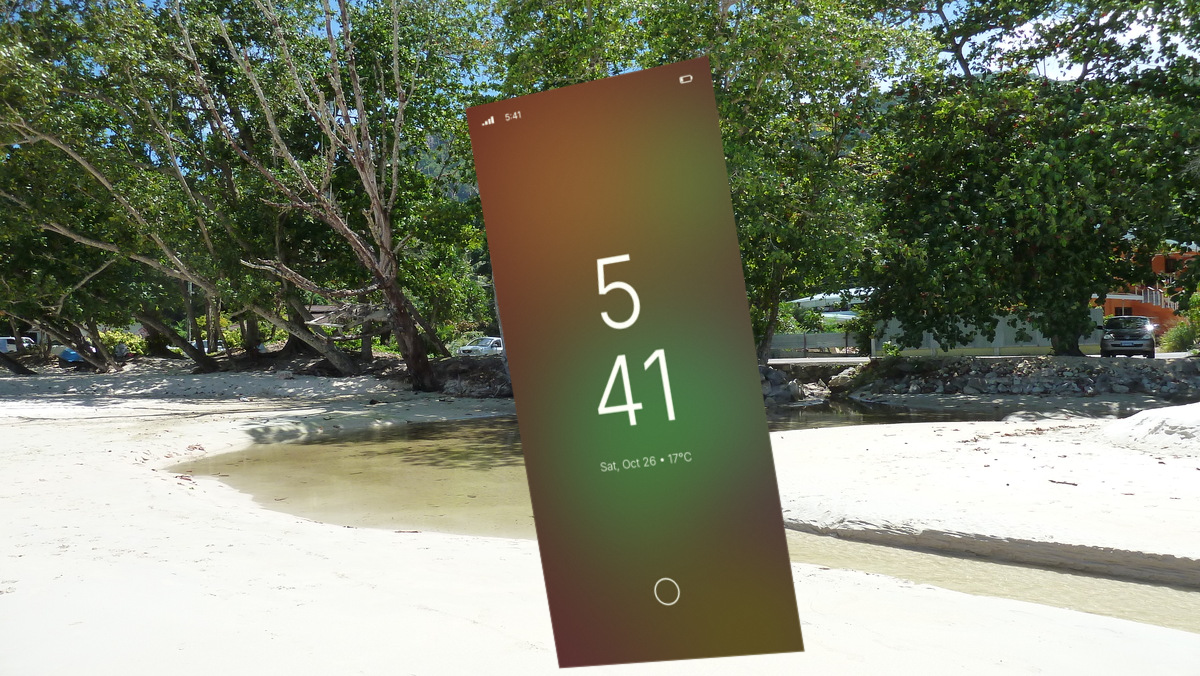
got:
h=5 m=41
